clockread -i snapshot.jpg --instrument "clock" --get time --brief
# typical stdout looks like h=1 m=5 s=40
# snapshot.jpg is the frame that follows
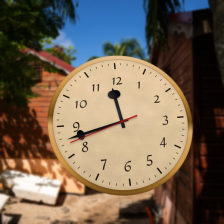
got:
h=11 m=42 s=42
